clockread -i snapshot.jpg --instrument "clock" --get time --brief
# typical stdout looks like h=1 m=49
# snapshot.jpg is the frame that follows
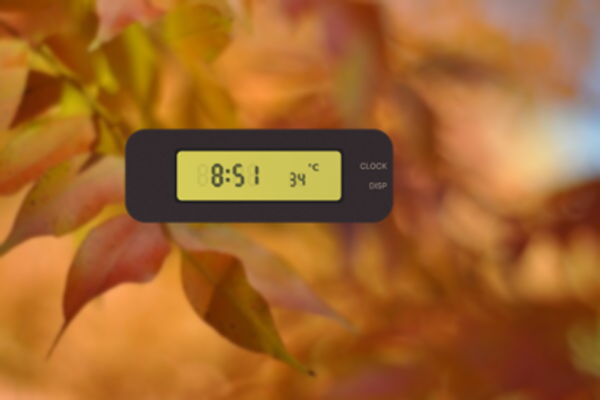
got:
h=8 m=51
